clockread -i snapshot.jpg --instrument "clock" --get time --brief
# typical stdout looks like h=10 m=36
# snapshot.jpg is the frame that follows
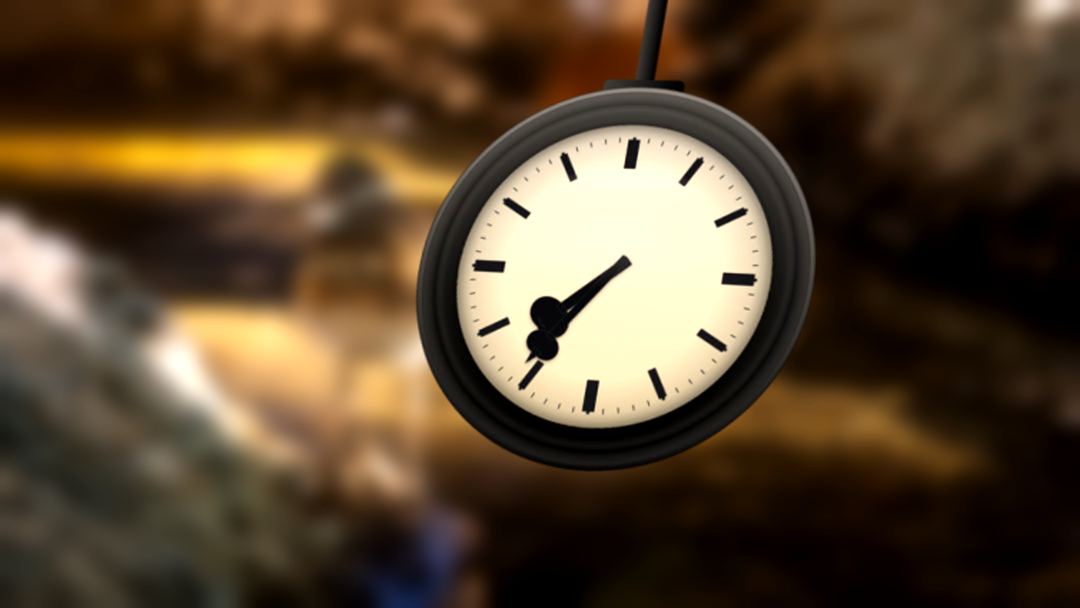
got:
h=7 m=36
